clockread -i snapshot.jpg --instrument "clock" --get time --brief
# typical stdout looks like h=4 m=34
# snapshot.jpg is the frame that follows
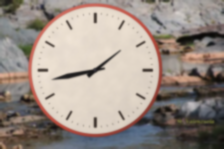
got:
h=1 m=43
